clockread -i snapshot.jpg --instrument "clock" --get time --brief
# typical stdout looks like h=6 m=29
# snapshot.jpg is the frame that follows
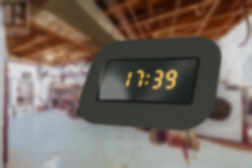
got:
h=17 m=39
